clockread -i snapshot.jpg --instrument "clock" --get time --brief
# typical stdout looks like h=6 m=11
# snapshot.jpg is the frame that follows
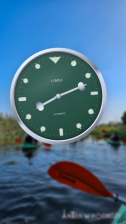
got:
h=8 m=12
